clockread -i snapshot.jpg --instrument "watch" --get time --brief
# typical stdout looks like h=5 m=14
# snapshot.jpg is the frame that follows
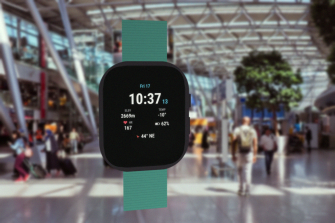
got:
h=10 m=37
